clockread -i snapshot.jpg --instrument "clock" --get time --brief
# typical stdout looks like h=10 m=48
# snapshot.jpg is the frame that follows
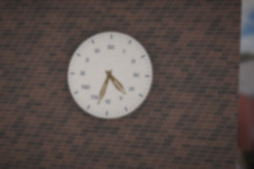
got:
h=4 m=33
